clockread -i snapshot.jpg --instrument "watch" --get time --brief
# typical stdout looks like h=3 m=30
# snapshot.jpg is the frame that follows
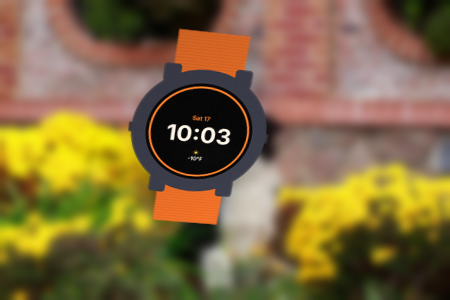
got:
h=10 m=3
